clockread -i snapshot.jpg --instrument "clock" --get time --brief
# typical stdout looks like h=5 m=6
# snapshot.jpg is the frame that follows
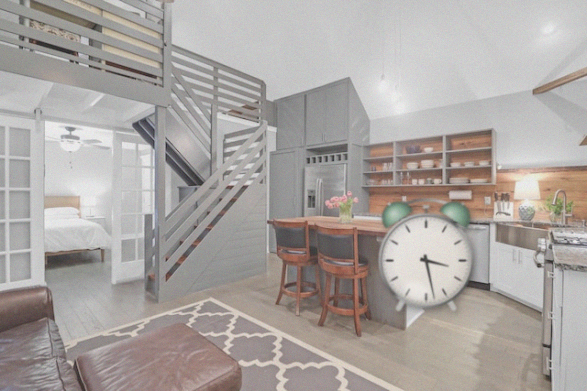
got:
h=3 m=28
